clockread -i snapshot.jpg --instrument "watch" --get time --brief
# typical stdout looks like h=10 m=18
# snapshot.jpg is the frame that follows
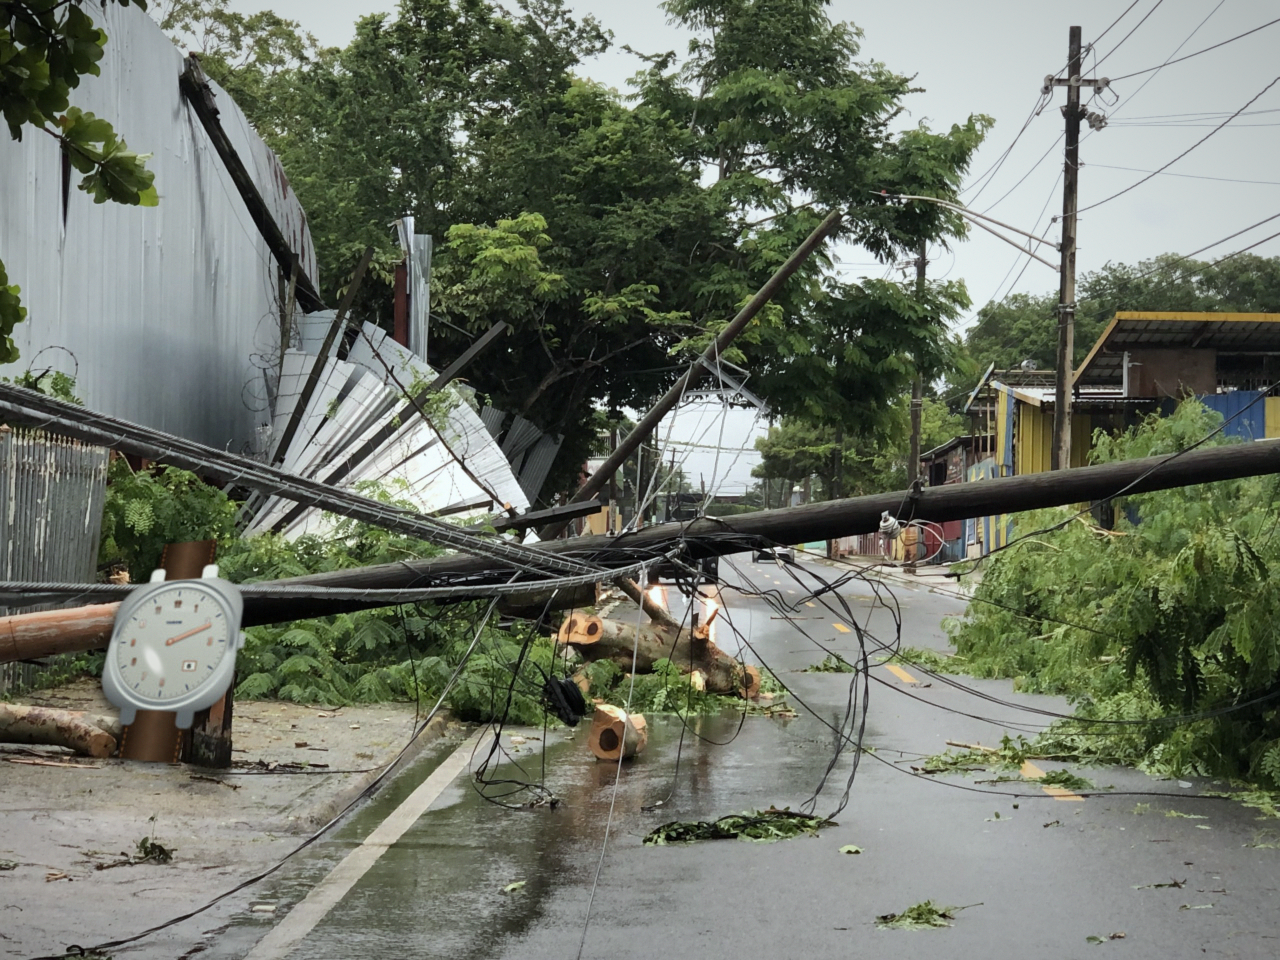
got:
h=2 m=11
